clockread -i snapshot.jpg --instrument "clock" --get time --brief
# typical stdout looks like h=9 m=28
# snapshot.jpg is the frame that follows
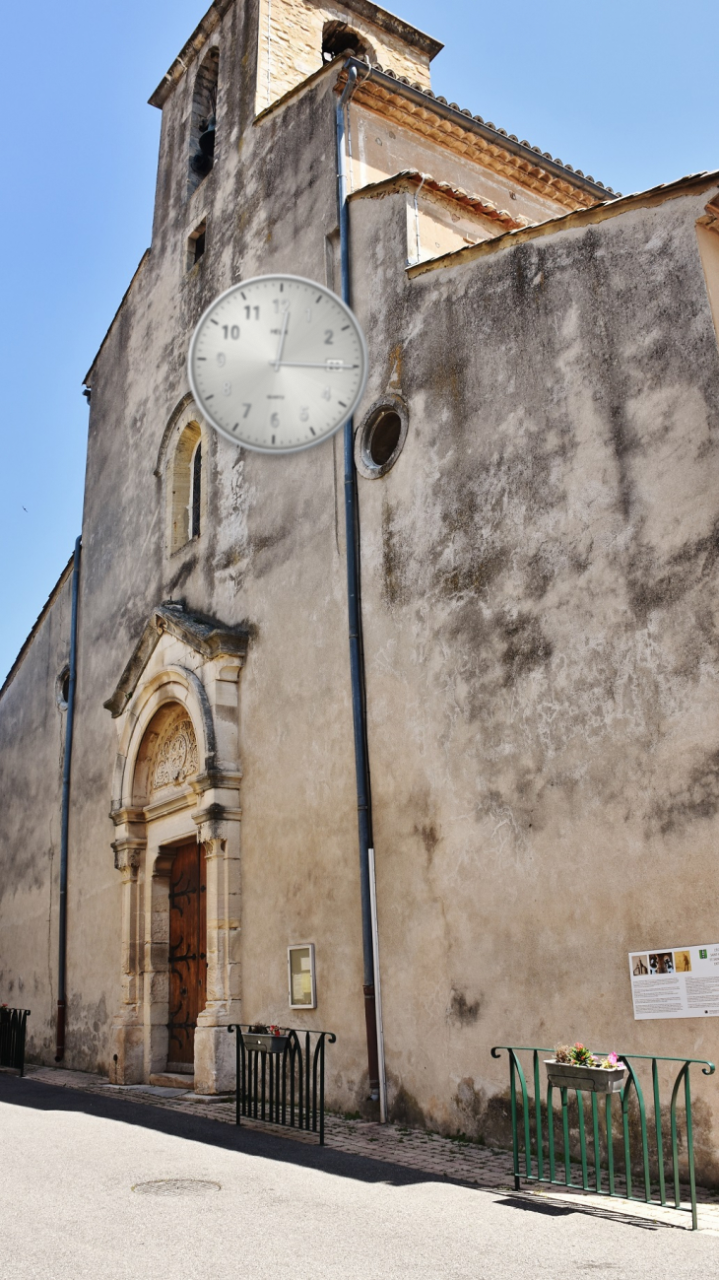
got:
h=12 m=15
